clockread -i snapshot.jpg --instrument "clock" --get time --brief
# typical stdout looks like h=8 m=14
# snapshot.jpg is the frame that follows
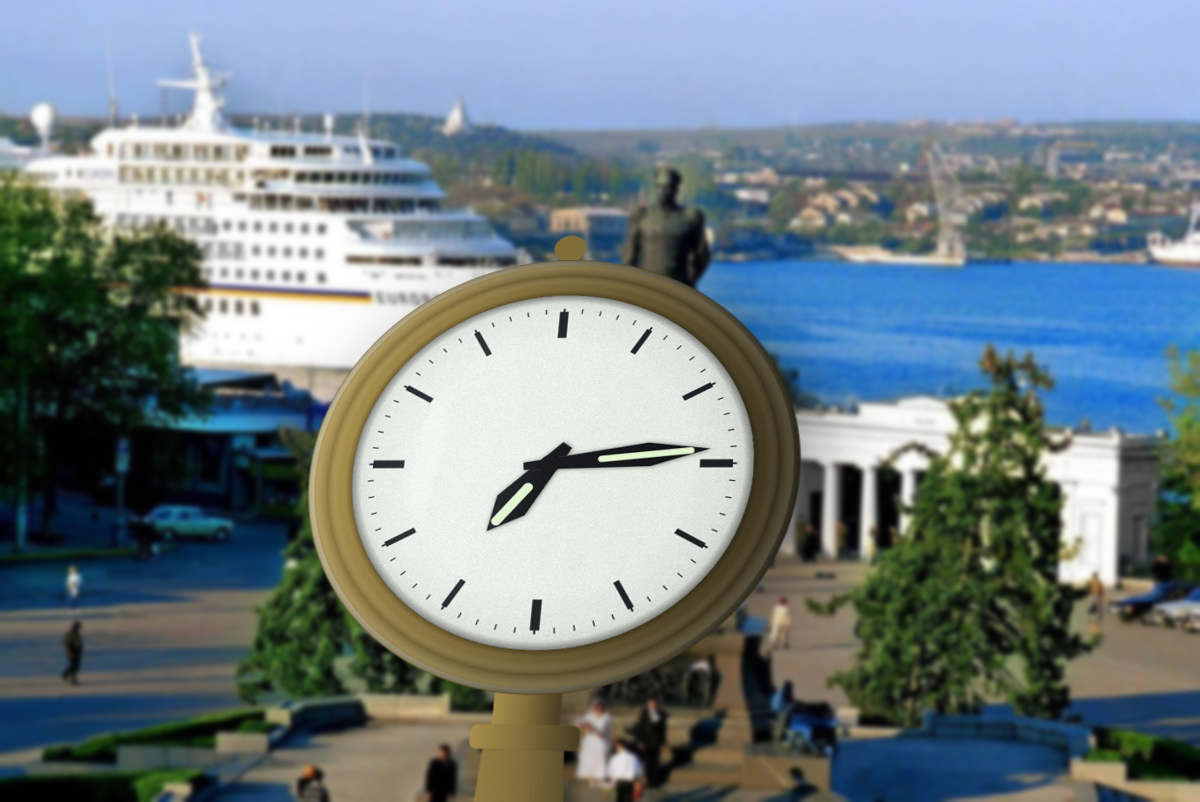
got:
h=7 m=14
